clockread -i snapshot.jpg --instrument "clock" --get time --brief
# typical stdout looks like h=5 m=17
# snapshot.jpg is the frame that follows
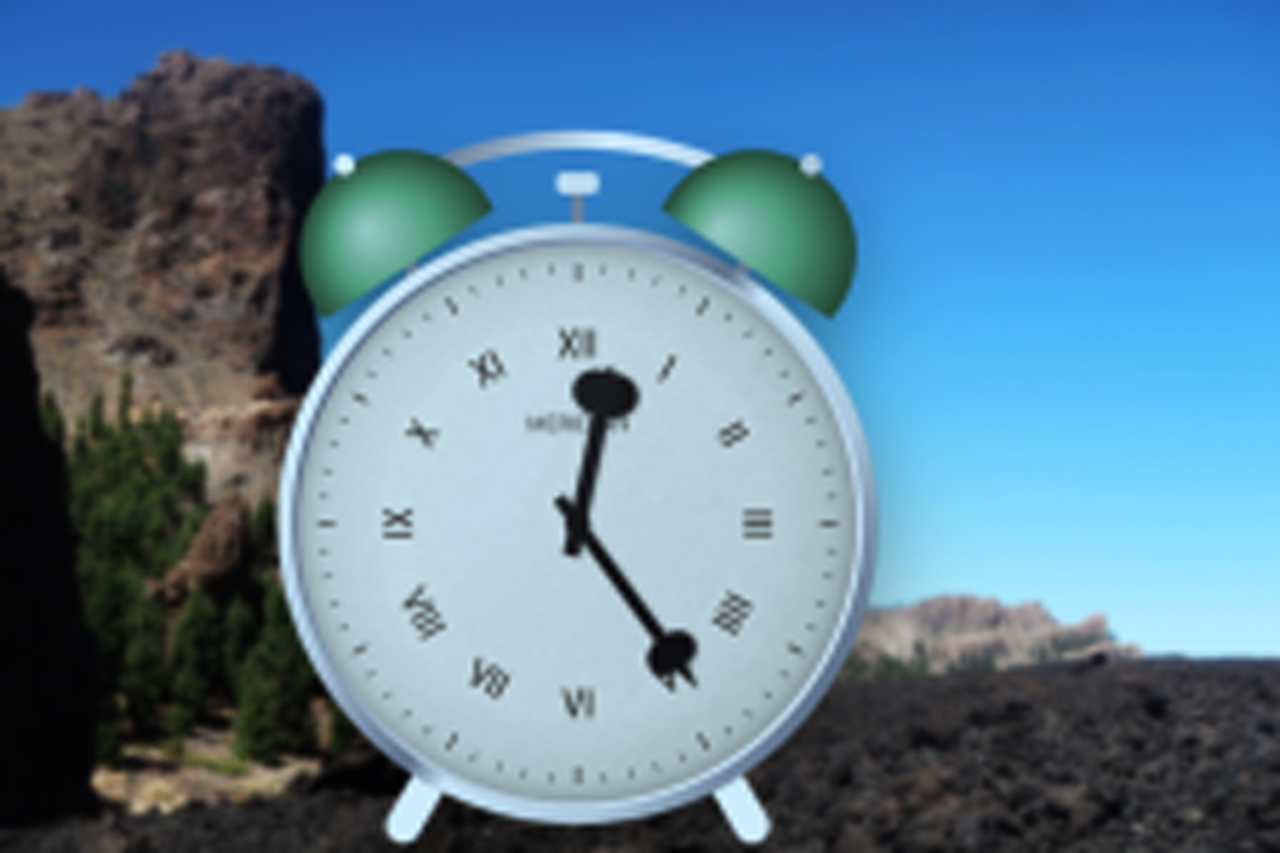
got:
h=12 m=24
